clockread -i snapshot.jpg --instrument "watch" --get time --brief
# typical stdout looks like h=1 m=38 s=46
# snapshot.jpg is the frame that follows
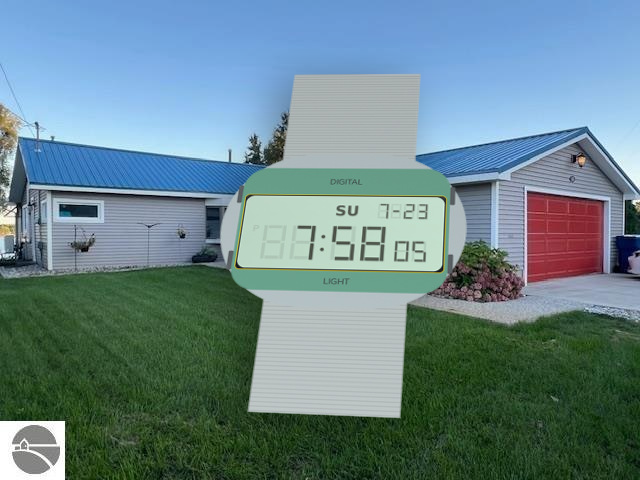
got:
h=7 m=58 s=5
